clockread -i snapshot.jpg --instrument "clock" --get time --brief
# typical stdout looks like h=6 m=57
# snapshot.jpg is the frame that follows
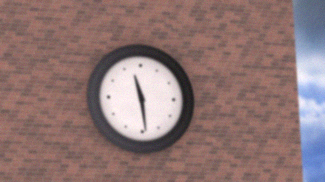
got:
h=11 m=29
